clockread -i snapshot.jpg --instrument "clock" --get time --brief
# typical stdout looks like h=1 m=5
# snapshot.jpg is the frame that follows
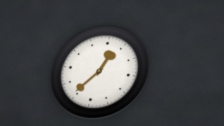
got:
h=12 m=36
